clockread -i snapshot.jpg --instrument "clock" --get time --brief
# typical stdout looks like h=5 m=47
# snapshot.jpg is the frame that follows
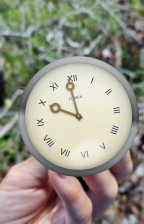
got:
h=9 m=59
